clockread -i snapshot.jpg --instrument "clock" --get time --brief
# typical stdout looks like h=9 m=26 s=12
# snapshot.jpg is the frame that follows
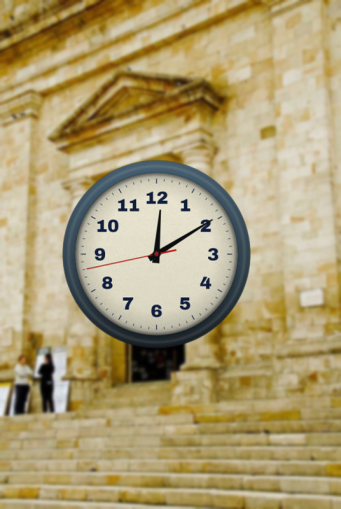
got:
h=12 m=9 s=43
